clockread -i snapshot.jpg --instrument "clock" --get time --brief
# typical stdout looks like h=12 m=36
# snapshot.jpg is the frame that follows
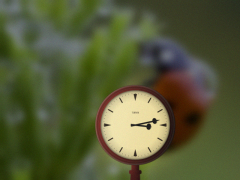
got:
h=3 m=13
